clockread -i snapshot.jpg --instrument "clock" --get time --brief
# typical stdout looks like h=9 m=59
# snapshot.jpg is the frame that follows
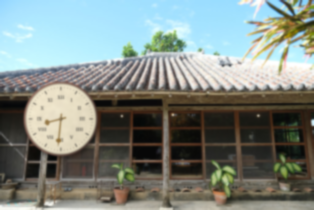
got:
h=8 m=31
